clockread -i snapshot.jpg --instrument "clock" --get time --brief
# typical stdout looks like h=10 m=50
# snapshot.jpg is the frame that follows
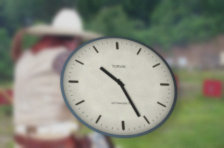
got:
h=10 m=26
